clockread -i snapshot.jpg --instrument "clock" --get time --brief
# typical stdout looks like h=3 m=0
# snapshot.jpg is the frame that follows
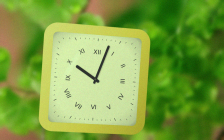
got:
h=10 m=3
